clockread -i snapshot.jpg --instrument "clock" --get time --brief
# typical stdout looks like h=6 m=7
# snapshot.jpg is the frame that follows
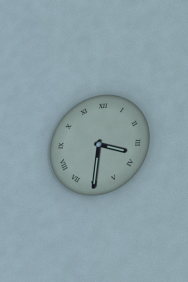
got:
h=3 m=30
